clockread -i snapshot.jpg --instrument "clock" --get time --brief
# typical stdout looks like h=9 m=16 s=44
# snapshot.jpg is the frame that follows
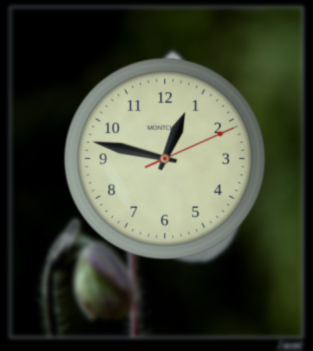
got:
h=12 m=47 s=11
